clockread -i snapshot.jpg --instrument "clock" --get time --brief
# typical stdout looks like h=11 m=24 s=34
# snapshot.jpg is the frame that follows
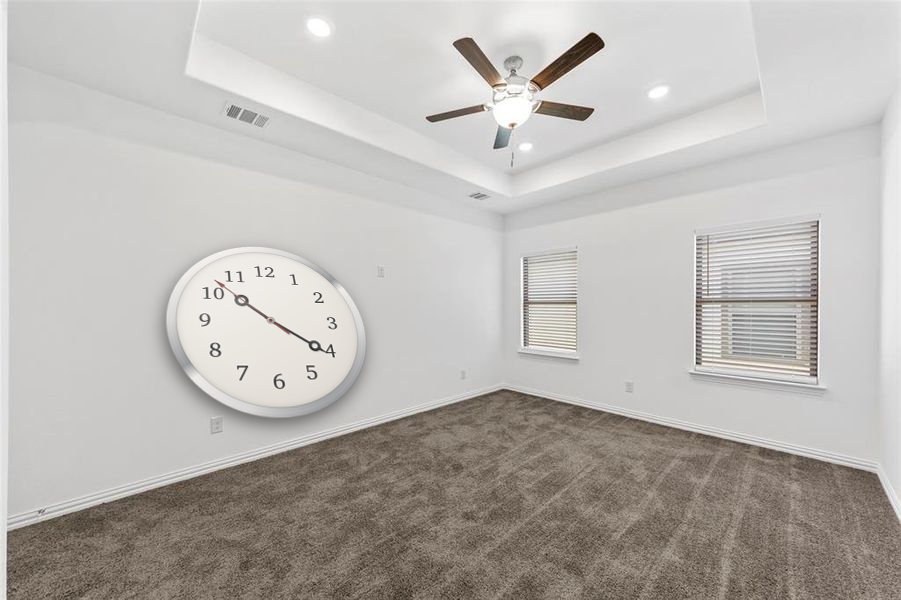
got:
h=10 m=20 s=52
